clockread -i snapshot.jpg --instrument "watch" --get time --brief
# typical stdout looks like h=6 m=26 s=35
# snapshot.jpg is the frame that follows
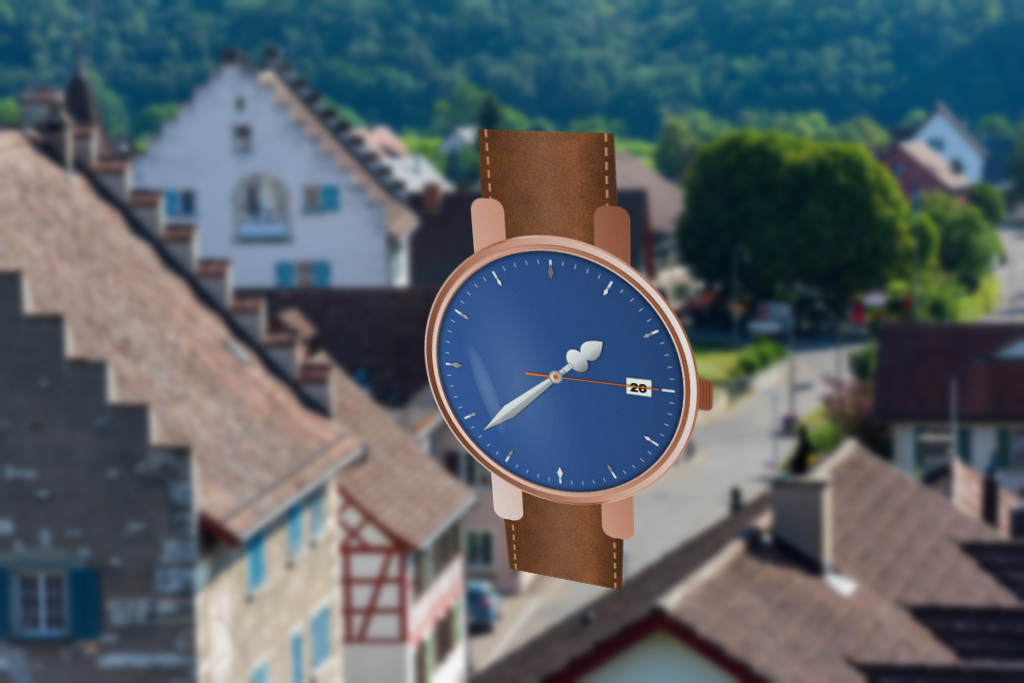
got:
h=1 m=38 s=15
